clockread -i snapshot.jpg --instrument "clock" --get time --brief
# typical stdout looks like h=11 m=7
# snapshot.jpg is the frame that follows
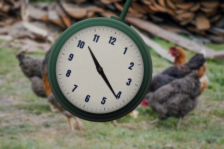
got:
h=10 m=21
